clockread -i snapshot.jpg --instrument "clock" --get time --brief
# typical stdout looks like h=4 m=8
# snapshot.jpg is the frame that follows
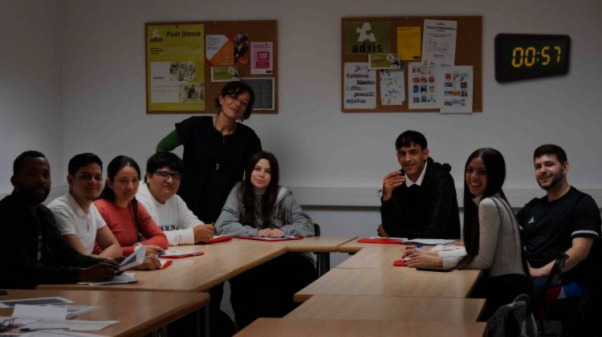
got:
h=0 m=57
